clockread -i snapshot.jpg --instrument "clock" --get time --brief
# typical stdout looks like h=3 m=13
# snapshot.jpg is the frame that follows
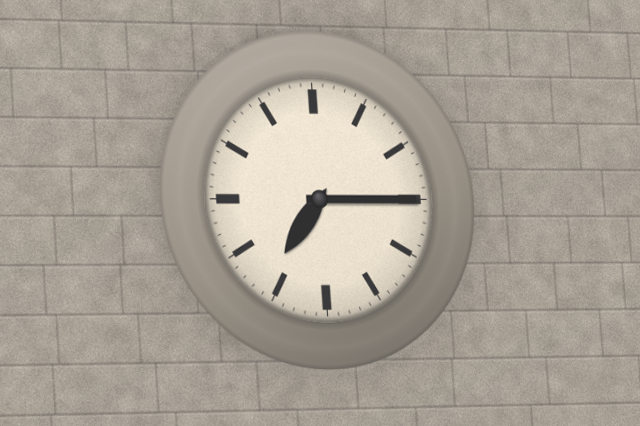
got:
h=7 m=15
